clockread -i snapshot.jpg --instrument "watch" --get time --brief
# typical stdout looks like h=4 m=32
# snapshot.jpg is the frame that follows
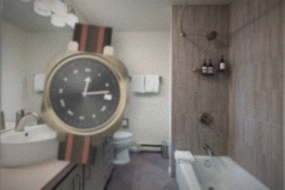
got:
h=12 m=13
